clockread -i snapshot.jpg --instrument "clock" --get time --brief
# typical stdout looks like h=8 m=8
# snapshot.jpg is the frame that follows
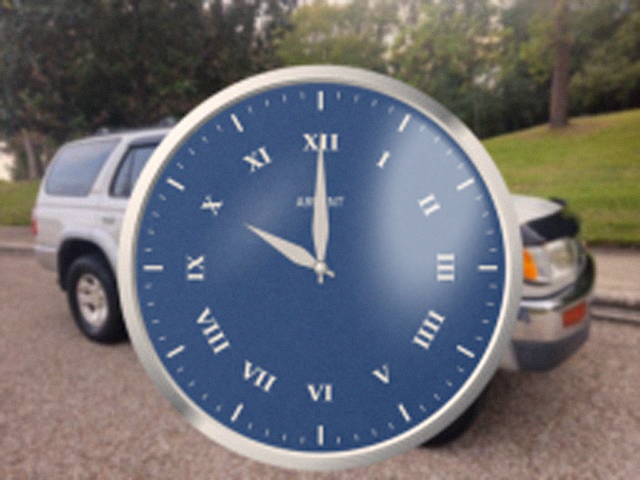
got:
h=10 m=0
